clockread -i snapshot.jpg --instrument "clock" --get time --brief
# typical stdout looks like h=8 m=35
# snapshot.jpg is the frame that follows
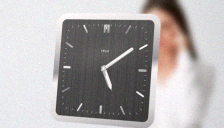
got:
h=5 m=9
